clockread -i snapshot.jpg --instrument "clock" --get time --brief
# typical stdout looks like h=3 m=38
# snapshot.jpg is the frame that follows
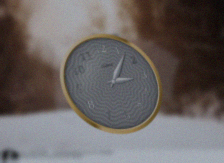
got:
h=3 m=7
